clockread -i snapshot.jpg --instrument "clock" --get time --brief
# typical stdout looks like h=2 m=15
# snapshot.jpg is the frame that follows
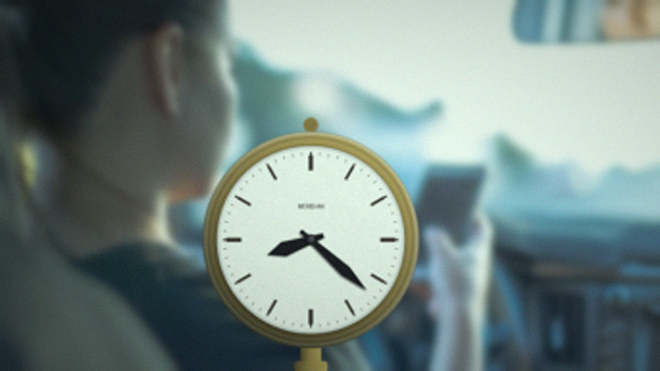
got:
h=8 m=22
